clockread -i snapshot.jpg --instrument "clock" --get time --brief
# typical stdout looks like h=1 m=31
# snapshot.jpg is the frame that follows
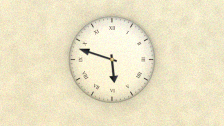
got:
h=5 m=48
